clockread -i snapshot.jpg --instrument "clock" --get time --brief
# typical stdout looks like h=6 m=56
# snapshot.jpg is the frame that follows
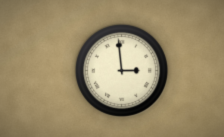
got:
h=2 m=59
